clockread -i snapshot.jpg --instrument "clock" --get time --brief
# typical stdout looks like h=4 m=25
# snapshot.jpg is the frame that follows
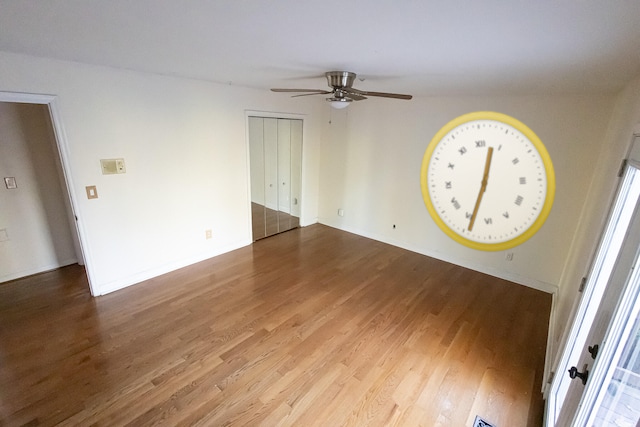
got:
h=12 m=34
